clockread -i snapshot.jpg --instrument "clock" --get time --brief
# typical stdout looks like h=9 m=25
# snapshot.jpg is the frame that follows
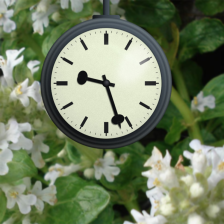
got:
h=9 m=27
